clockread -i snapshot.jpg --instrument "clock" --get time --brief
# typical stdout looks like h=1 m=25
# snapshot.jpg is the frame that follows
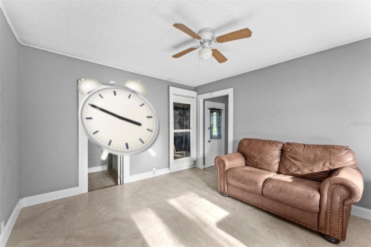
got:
h=3 m=50
